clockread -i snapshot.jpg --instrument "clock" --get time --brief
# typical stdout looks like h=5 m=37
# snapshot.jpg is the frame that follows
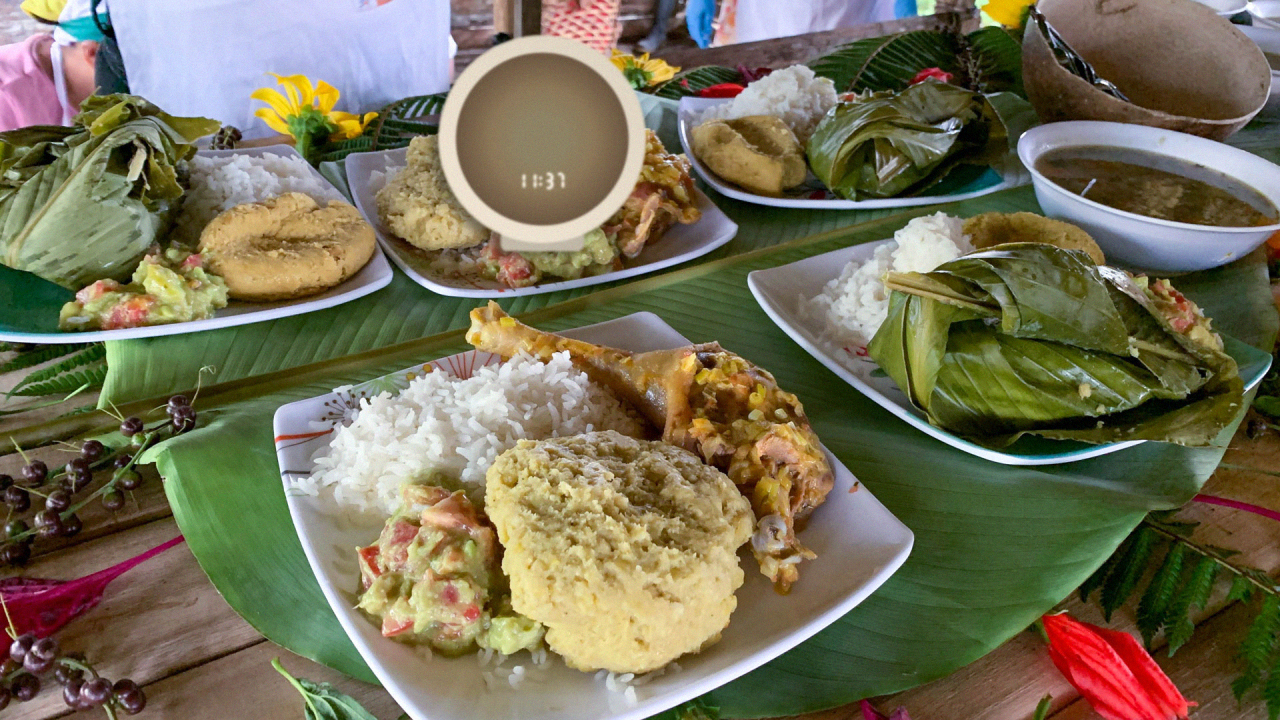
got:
h=11 m=37
